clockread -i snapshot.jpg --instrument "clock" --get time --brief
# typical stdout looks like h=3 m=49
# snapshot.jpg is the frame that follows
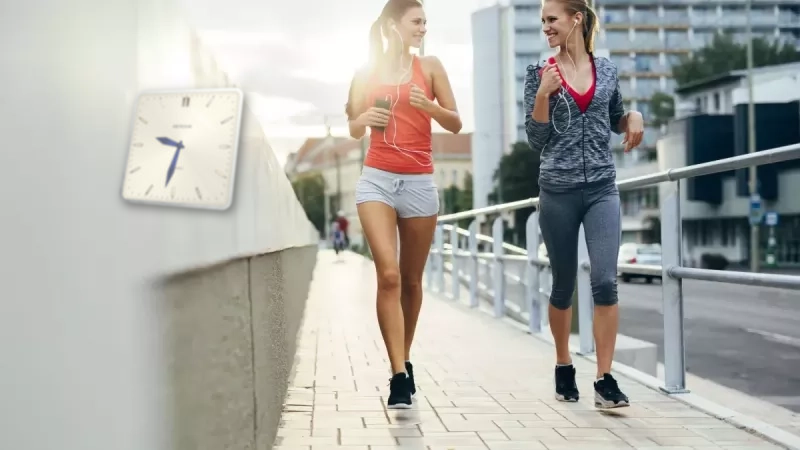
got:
h=9 m=32
